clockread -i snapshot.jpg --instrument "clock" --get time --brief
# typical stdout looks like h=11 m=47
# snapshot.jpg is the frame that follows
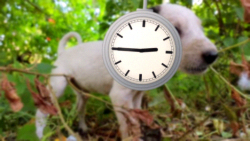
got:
h=2 m=45
